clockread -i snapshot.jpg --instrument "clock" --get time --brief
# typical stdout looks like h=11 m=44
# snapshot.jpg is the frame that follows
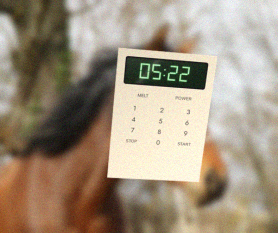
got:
h=5 m=22
